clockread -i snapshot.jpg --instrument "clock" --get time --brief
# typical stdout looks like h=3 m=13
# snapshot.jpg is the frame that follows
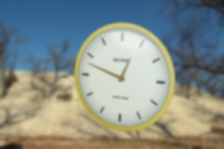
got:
h=12 m=48
